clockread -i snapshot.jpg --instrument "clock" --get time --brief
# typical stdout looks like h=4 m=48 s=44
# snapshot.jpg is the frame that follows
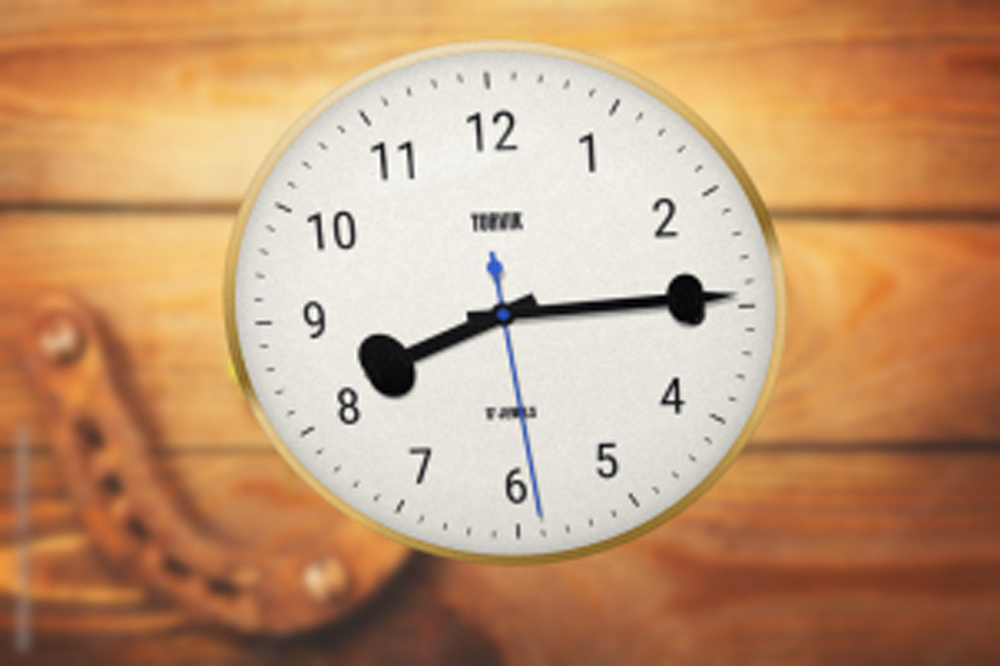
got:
h=8 m=14 s=29
